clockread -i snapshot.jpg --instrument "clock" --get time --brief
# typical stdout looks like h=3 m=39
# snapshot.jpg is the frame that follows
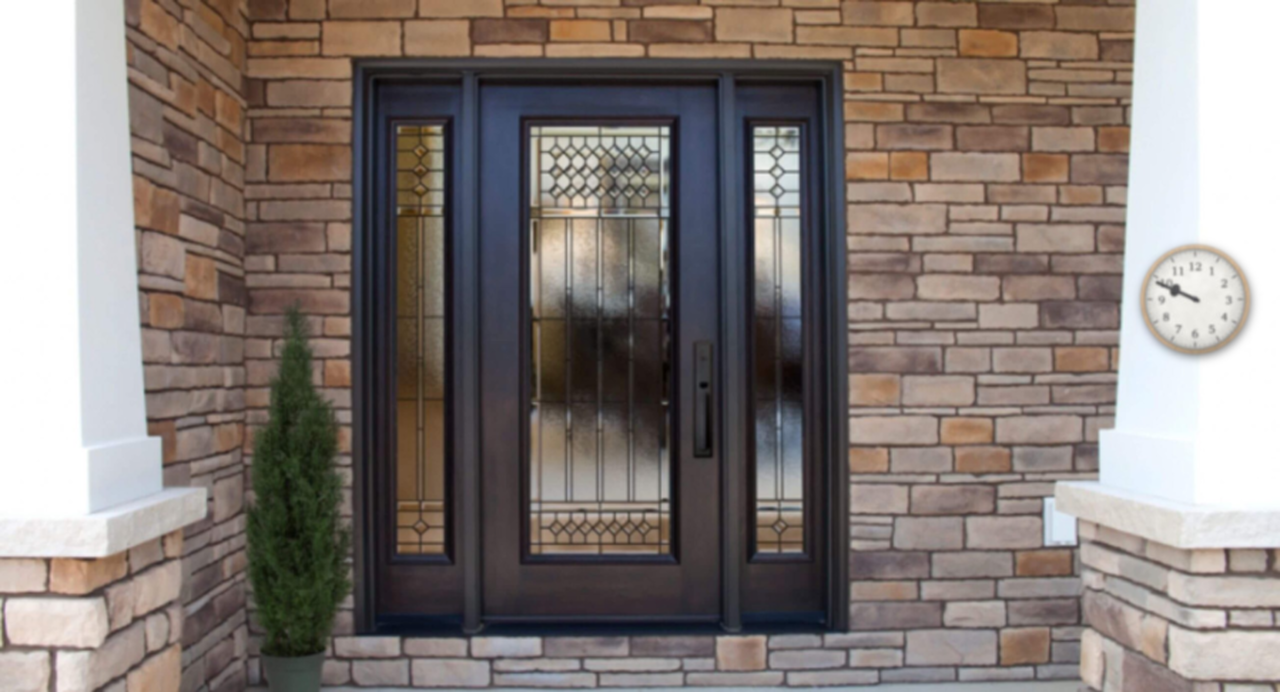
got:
h=9 m=49
